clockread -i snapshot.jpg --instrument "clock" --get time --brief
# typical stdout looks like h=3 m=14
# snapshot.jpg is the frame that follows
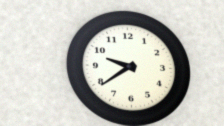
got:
h=9 m=39
